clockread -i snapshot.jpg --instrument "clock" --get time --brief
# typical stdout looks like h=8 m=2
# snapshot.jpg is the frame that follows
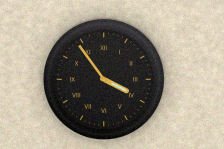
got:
h=3 m=54
